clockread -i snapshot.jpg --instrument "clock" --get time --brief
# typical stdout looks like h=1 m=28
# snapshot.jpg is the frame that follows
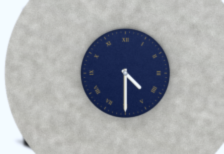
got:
h=4 m=30
